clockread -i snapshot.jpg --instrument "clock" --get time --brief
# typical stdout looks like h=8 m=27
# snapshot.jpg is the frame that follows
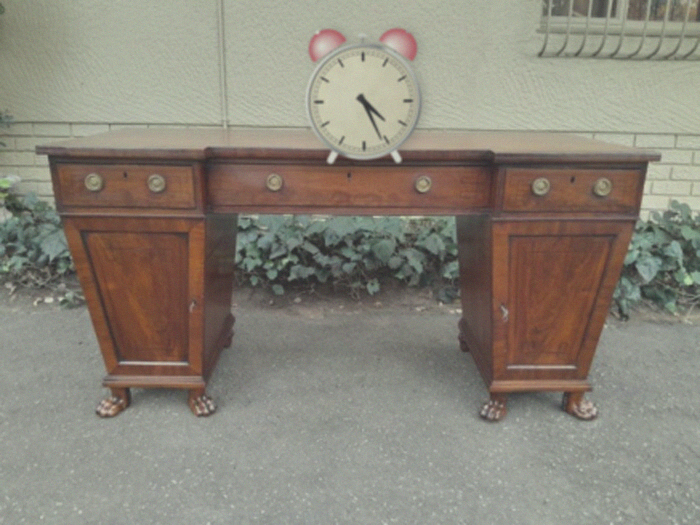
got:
h=4 m=26
